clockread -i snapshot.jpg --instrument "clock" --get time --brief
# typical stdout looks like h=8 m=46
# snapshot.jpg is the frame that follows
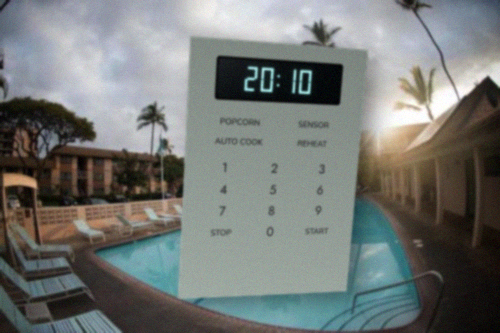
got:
h=20 m=10
